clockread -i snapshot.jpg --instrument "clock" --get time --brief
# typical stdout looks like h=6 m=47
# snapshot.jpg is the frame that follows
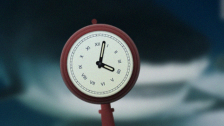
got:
h=4 m=3
